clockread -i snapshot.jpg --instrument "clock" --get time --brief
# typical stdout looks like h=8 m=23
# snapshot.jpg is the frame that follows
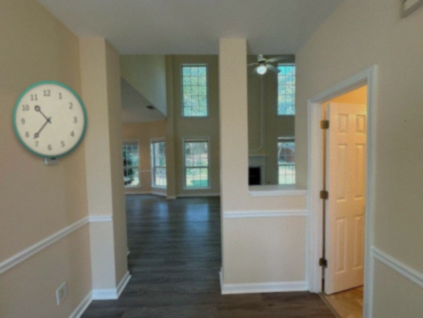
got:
h=10 m=37
